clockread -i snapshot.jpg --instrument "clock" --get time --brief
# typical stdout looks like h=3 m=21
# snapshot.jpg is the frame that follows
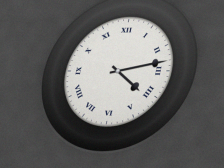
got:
h=4 m=13
